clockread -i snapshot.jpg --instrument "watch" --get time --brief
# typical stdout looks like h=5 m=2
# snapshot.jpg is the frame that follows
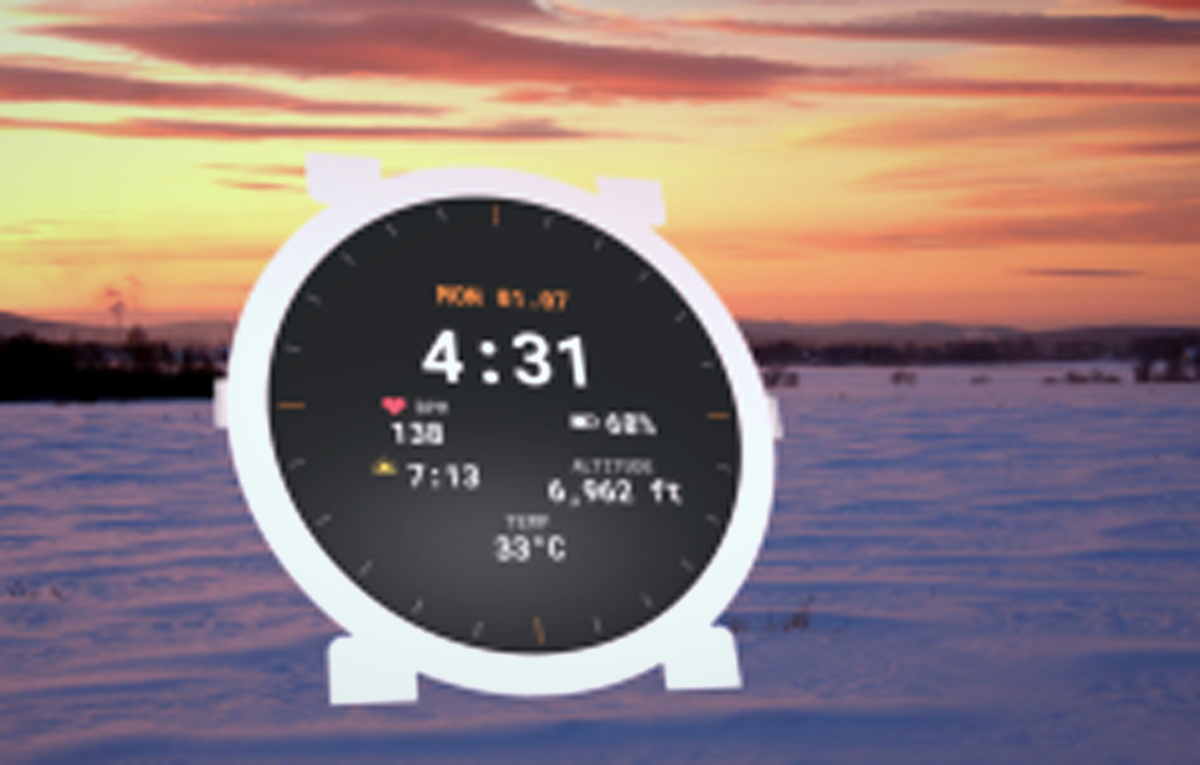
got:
h=4 m=31
